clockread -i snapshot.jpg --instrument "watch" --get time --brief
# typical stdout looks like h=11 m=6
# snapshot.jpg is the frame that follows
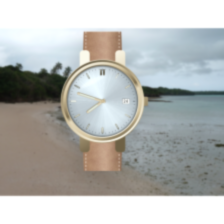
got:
h=7 m=48
